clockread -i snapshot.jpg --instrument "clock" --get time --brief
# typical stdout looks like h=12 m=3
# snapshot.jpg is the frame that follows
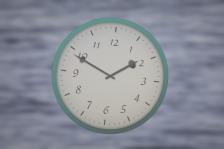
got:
h=1 m=49
